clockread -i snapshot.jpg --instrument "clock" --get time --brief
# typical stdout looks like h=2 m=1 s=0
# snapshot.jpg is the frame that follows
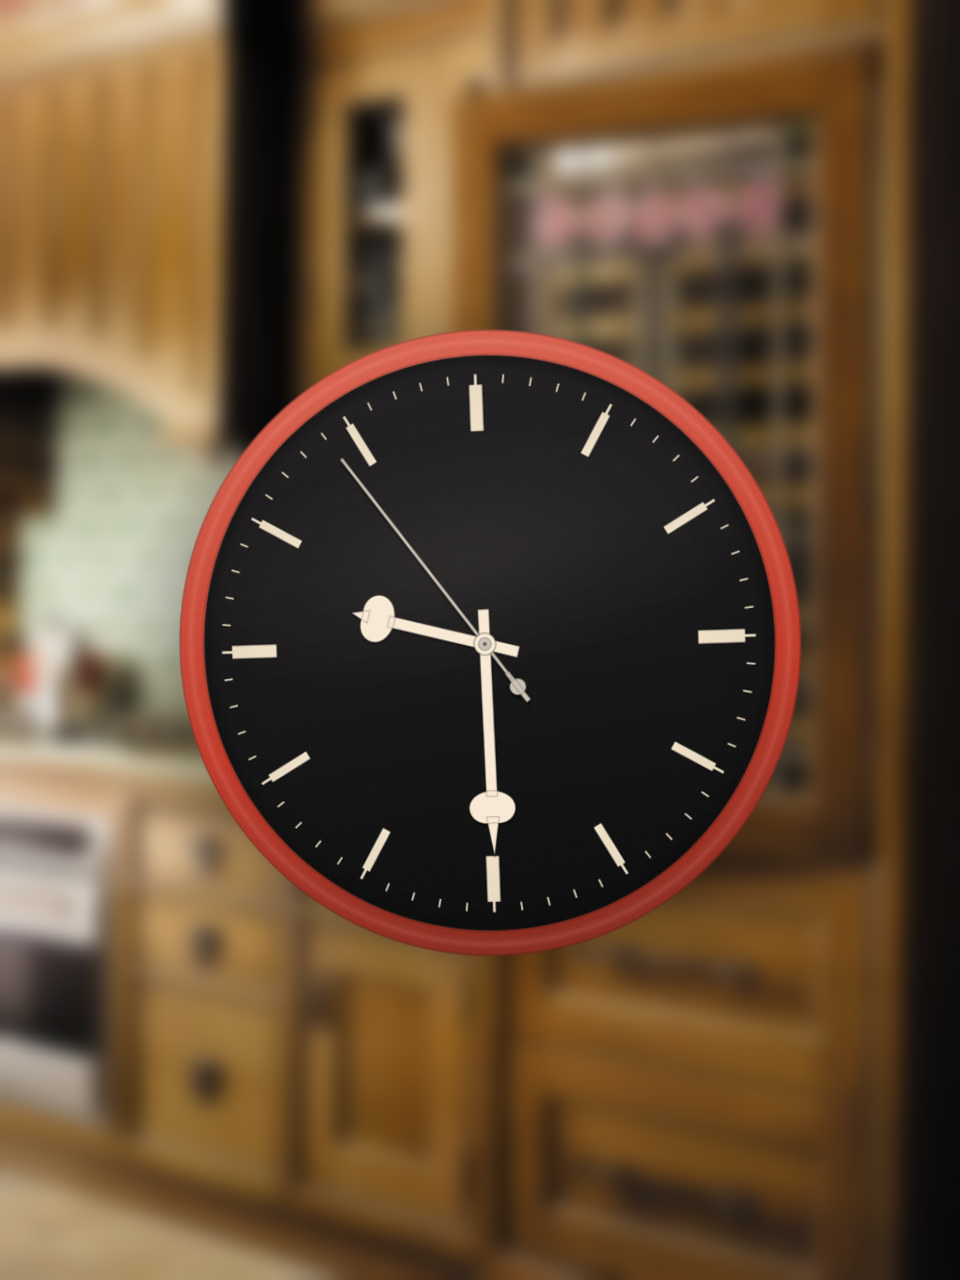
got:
h=9 m=29 s=54
